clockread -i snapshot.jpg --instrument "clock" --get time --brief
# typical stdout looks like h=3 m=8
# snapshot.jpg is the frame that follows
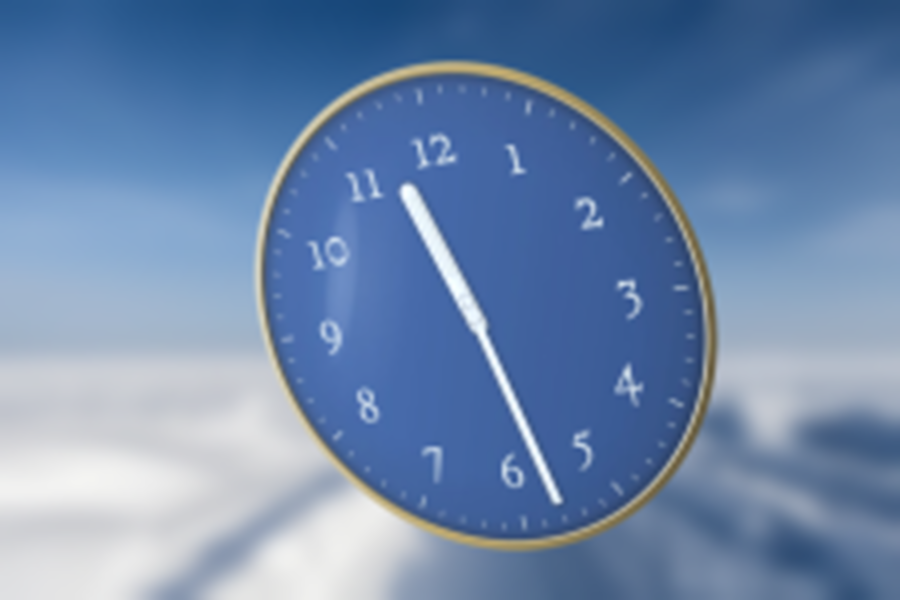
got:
h=11 m=28
